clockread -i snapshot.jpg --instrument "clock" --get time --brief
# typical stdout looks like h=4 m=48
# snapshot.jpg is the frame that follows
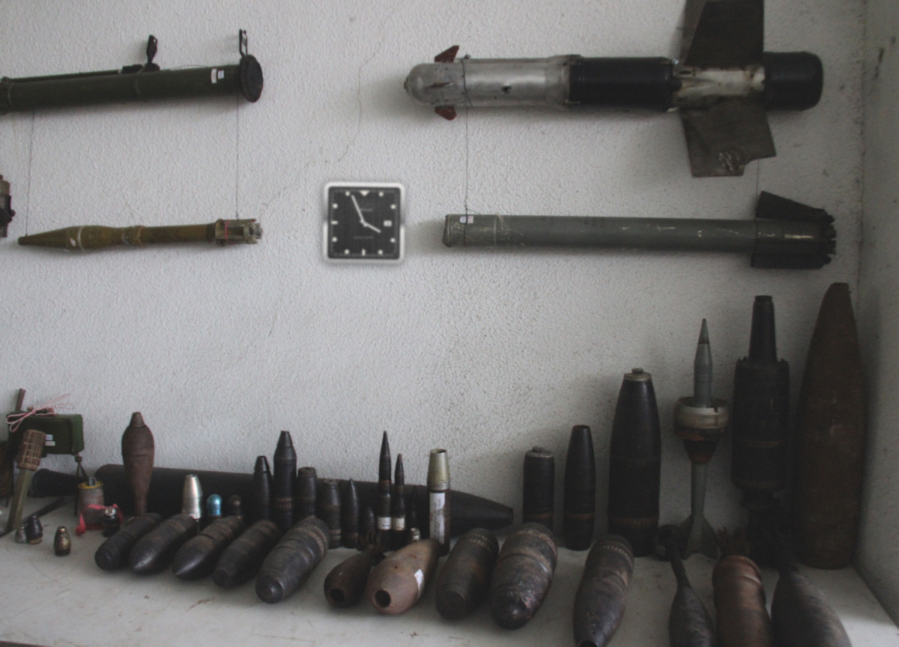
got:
h=3 m=56
